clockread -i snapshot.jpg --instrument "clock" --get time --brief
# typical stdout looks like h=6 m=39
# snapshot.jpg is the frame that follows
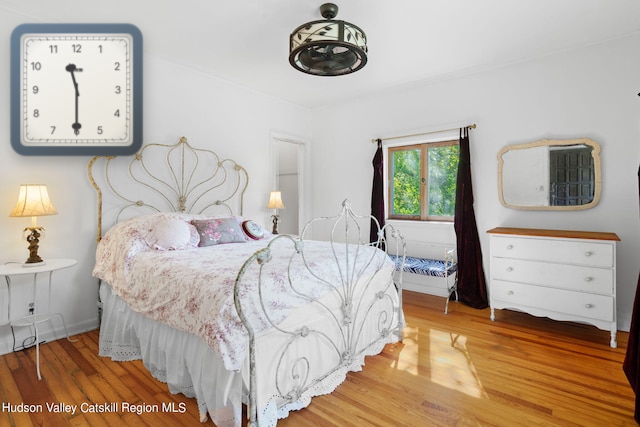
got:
h=11 m=30
